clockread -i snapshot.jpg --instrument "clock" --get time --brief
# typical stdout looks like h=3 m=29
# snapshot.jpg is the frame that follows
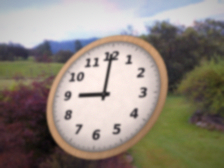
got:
h=9 m=0
